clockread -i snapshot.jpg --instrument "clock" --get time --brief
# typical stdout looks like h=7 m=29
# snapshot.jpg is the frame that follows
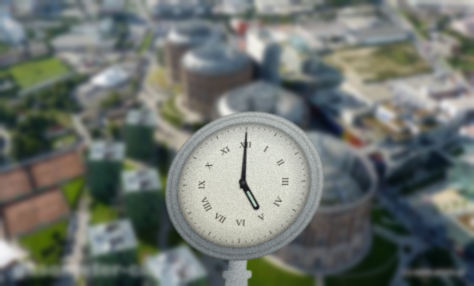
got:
h=5 m=0
